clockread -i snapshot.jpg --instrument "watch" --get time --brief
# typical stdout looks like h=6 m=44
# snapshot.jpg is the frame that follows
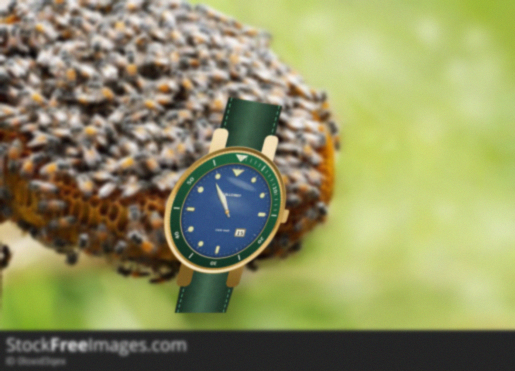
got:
h=10 m=54
